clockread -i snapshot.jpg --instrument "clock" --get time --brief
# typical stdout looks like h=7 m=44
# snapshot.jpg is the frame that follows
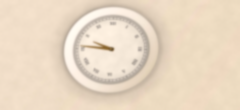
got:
h=9 m=46
